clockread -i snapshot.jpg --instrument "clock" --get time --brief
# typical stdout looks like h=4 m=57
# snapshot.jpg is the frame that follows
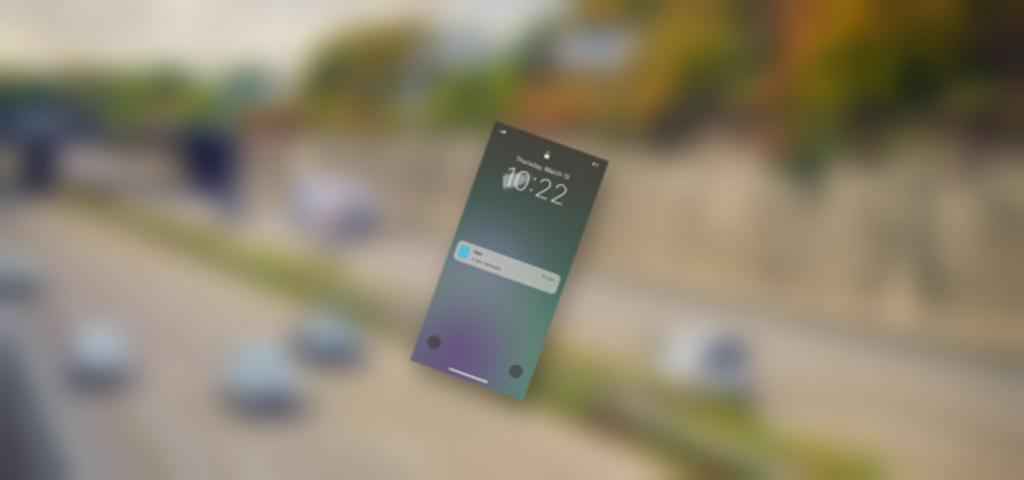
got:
h=10 m=22
